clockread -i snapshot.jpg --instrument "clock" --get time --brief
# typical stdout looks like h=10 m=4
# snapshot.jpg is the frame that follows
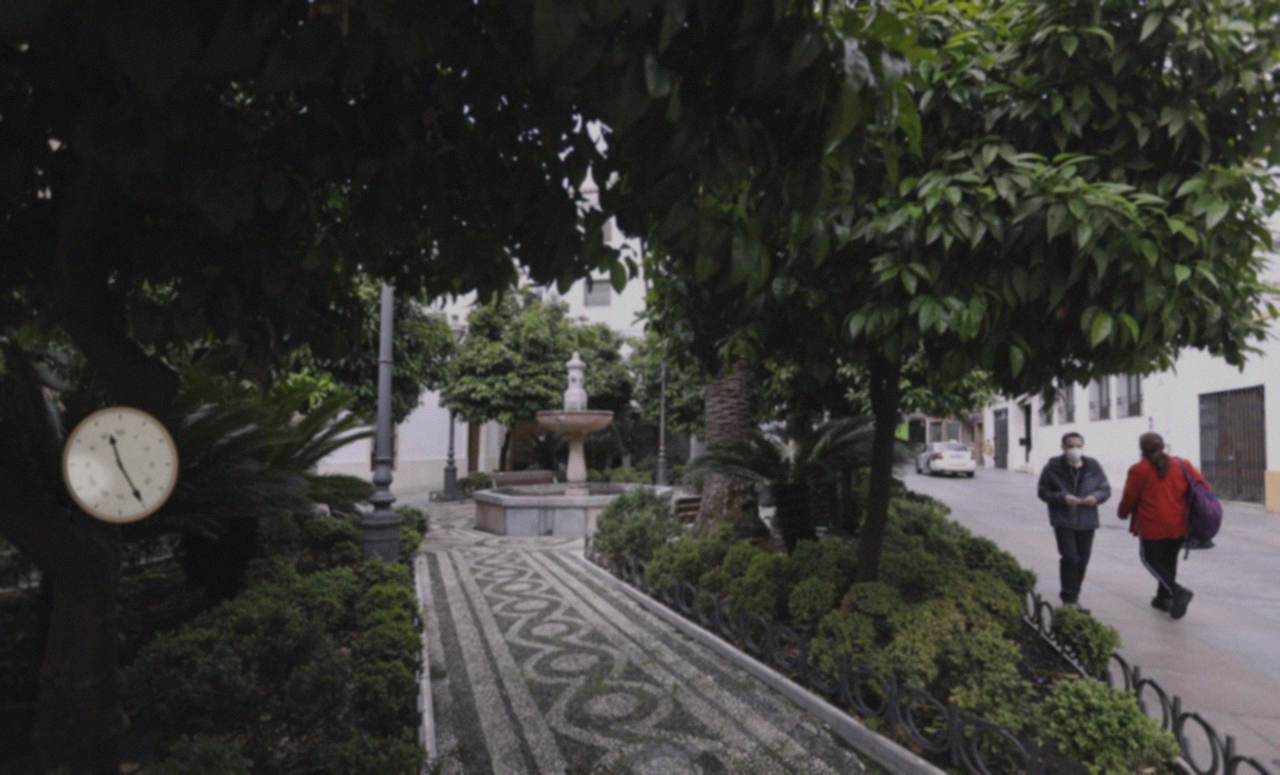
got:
h=11 m=25
